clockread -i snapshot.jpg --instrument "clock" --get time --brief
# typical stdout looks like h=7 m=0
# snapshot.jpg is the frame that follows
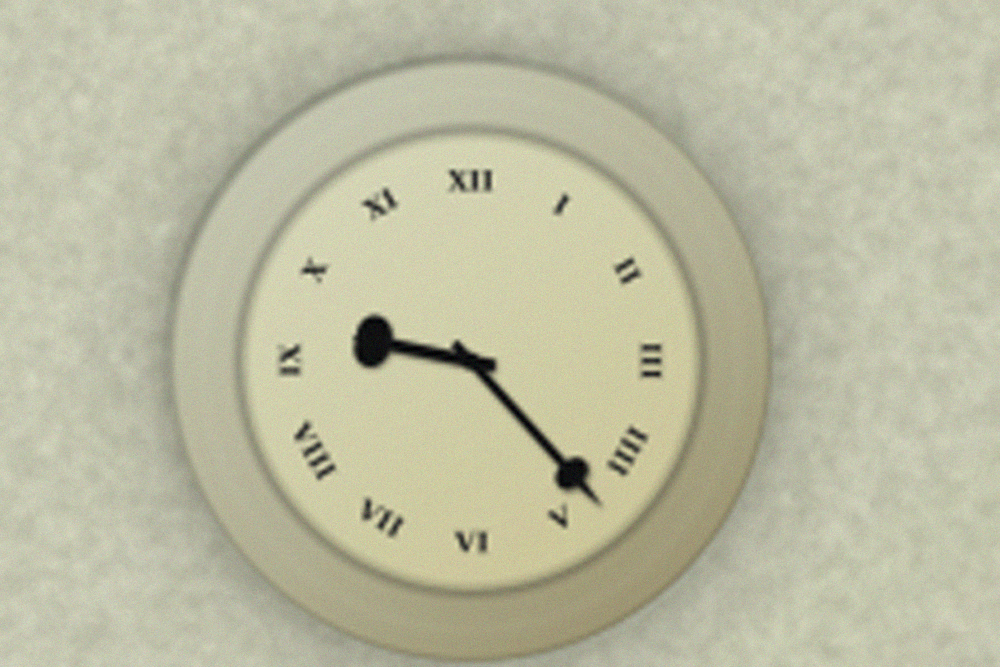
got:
h=9 m=23
